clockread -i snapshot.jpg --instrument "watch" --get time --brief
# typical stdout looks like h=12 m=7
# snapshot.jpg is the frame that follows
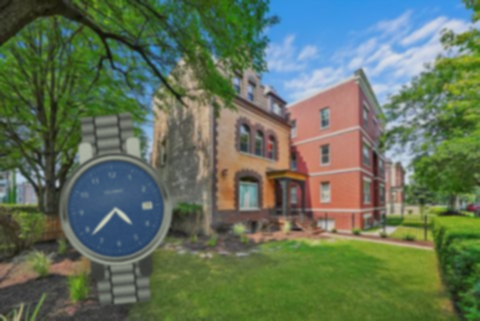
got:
h=4 m=38
